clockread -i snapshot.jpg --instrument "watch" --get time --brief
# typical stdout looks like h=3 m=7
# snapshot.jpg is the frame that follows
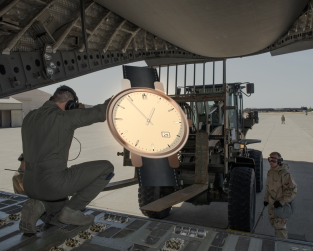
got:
h=12 m=54
